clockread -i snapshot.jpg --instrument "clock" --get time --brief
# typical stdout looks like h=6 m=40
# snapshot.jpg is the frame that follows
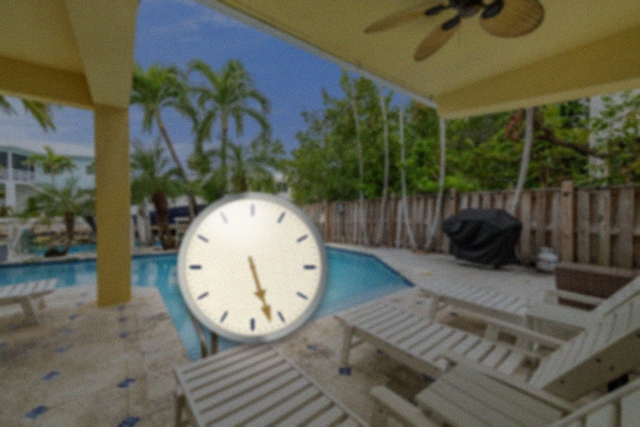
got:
h=5 m=27
